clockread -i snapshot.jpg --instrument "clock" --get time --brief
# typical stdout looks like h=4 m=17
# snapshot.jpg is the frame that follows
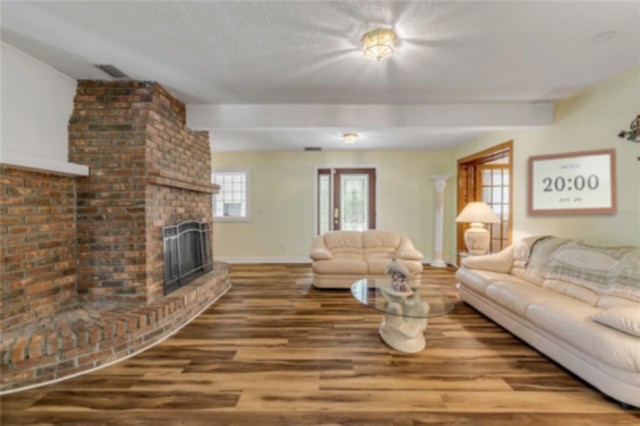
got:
h=20 m=0
